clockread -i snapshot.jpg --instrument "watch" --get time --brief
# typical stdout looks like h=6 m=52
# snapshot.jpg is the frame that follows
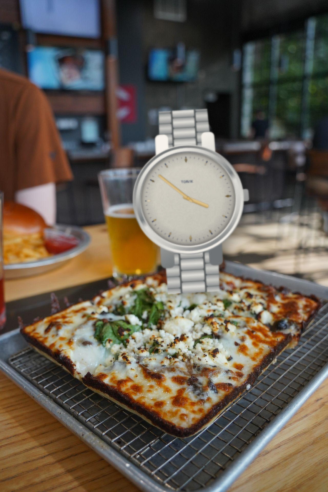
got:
h=3 m=52
